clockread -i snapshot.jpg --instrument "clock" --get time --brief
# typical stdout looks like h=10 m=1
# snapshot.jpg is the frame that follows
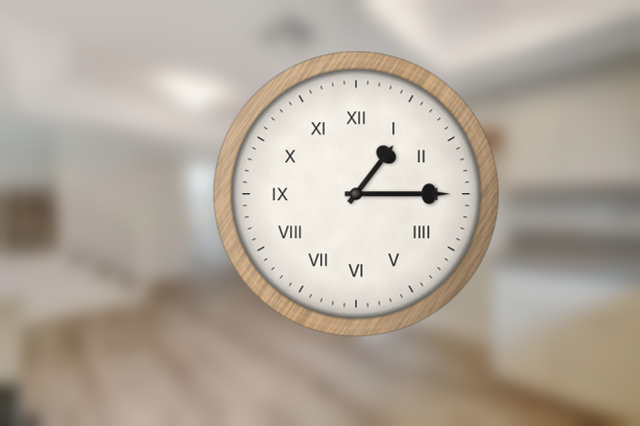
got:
h=1 m=15
